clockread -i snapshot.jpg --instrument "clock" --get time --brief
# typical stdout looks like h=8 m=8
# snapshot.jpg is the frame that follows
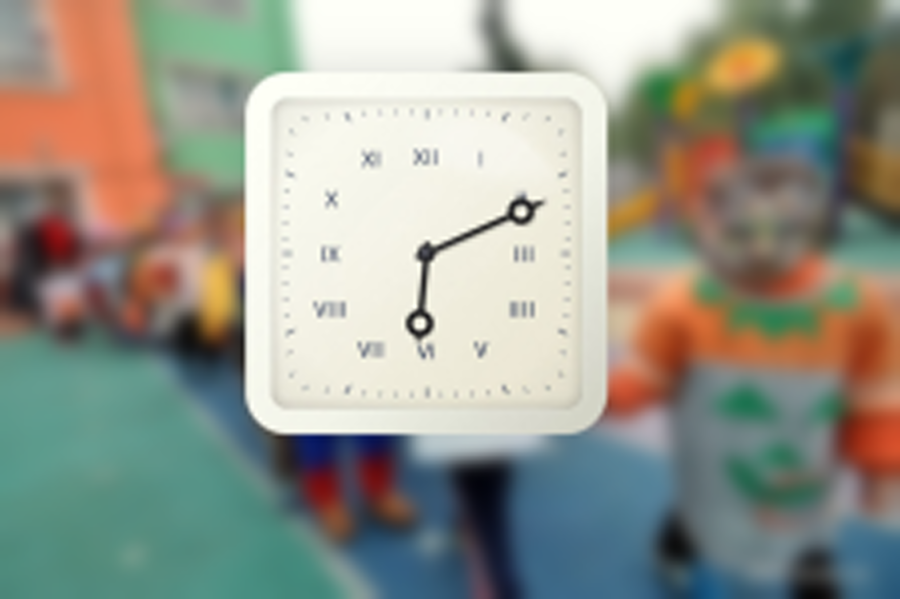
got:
h=6 m=11
